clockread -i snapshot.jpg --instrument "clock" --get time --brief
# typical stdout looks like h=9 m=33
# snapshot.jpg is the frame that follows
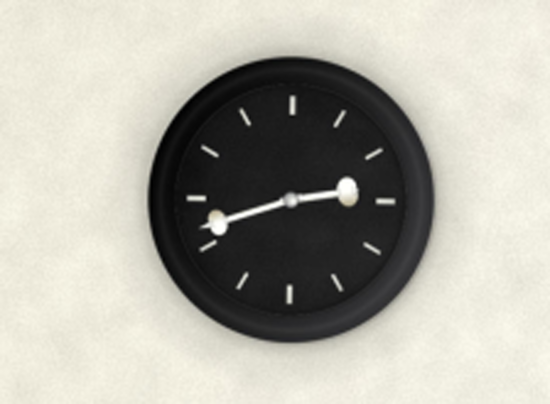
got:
h=2 m=42
